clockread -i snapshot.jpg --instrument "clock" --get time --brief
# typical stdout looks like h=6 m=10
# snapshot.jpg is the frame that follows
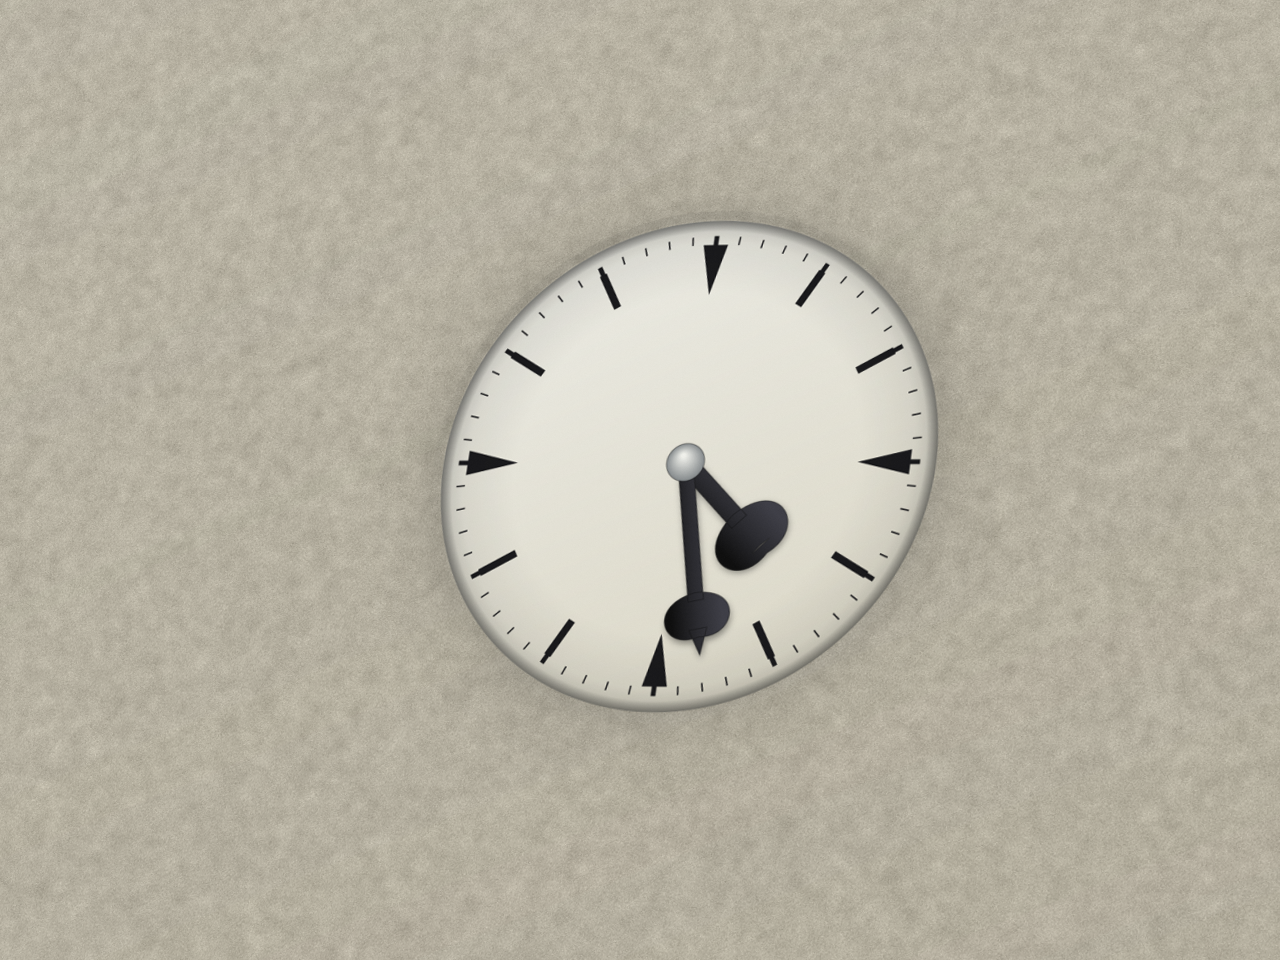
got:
h=4 m=28
